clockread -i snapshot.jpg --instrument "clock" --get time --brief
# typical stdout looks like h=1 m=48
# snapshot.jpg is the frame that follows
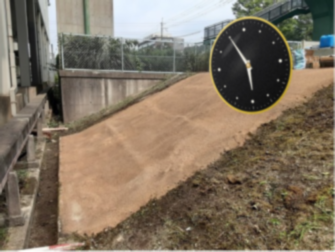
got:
h=5 m=55
